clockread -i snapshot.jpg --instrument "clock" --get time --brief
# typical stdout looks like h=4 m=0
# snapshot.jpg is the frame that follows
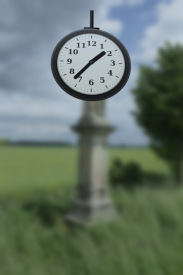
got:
h=1 m=37
